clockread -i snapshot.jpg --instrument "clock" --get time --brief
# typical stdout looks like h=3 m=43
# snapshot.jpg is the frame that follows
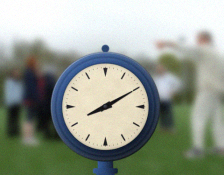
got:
h=8 m=10
